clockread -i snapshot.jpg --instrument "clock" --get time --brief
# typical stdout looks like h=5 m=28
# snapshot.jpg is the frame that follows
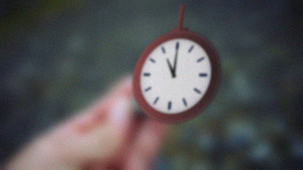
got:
h=11 m=0
